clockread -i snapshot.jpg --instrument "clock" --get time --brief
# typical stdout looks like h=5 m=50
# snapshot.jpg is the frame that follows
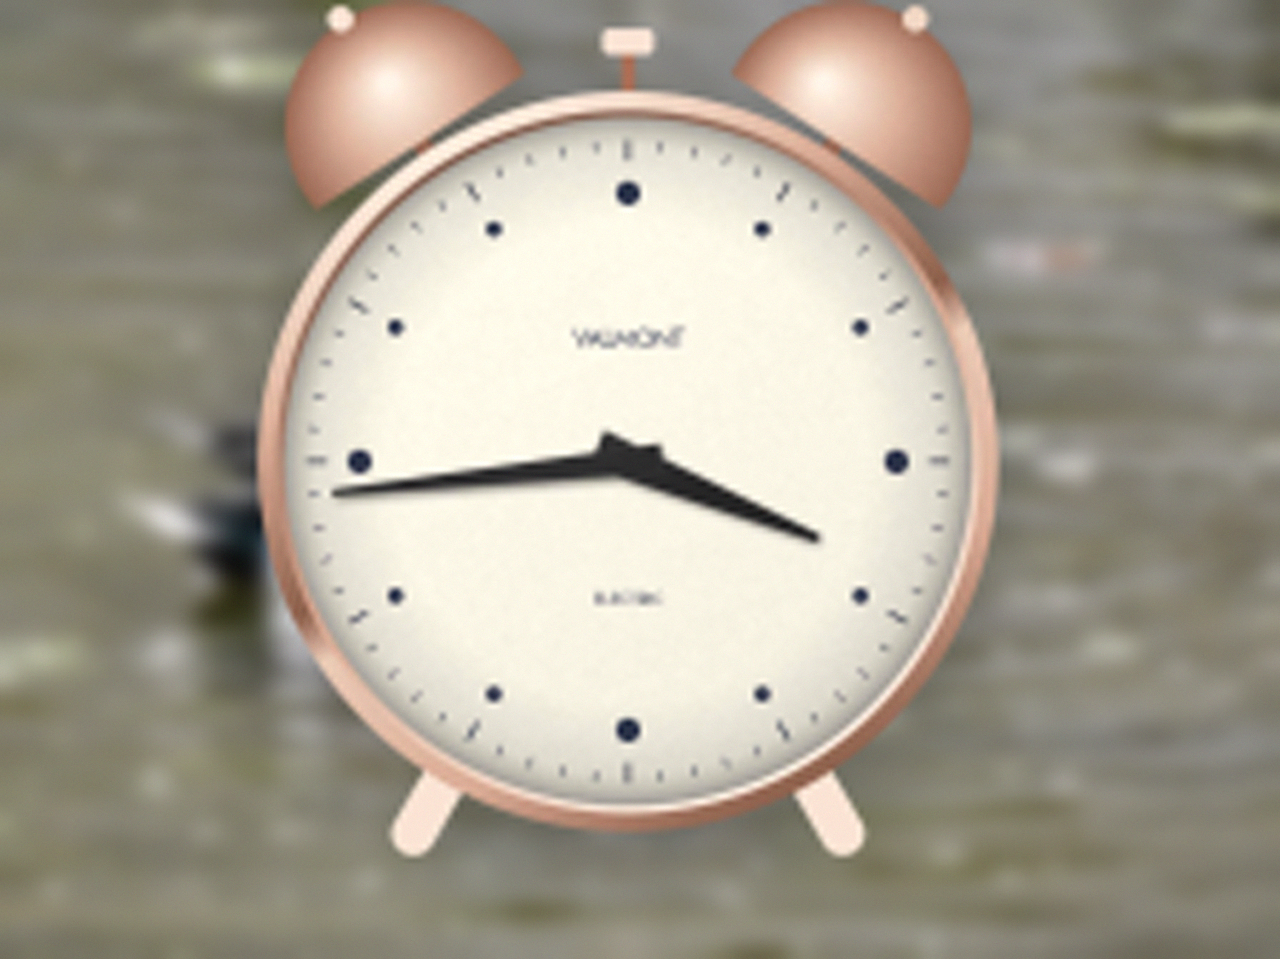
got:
h=3 m=44
